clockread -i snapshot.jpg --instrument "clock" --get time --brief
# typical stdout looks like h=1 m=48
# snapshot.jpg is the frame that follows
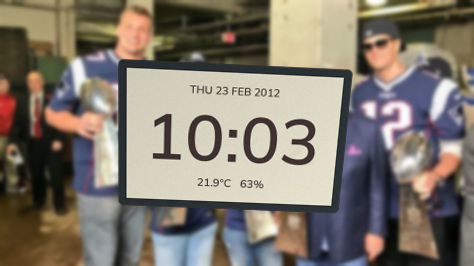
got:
h=10 m=3
